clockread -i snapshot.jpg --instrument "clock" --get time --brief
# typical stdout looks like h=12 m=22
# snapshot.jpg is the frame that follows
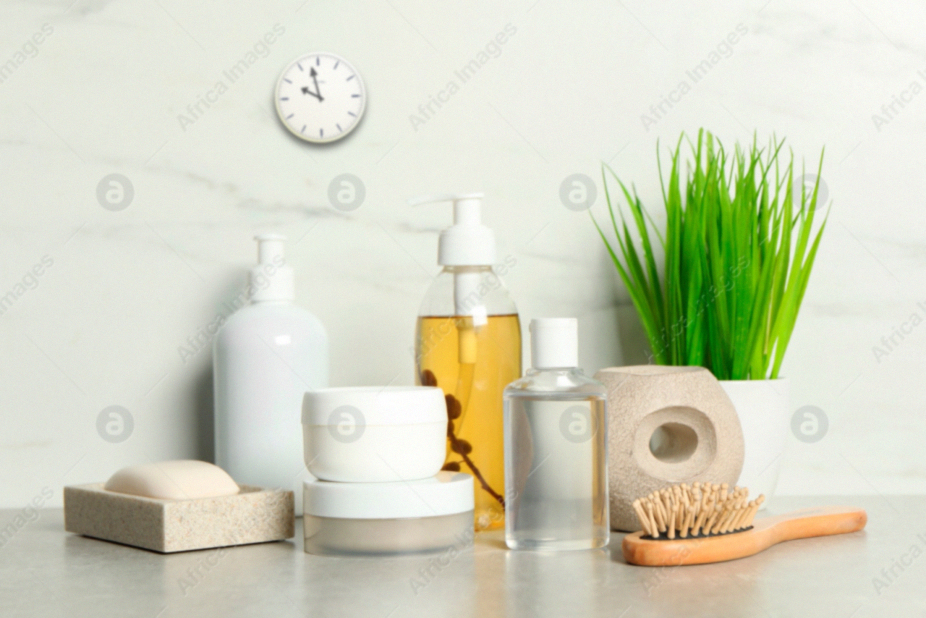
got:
h=9 m=58
